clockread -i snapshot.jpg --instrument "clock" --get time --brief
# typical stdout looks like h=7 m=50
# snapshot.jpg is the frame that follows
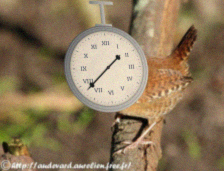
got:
h=1 m=38
